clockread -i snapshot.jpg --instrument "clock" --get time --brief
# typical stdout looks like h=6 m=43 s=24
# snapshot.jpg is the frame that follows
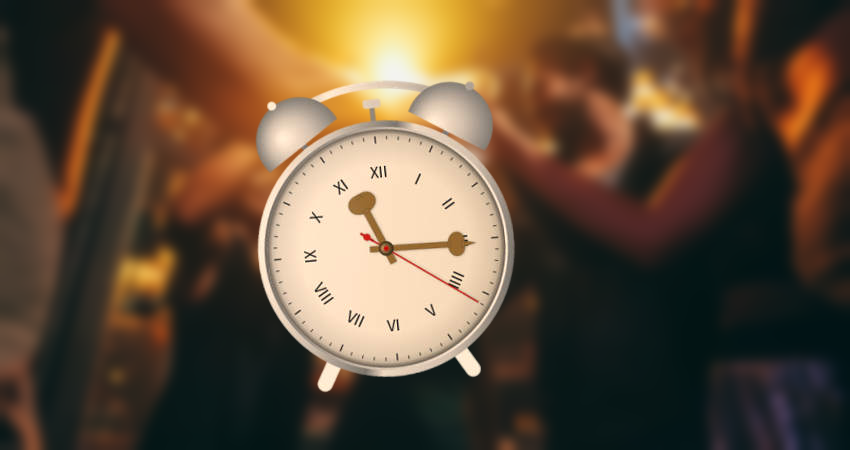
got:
h=11 m=15 s=21
